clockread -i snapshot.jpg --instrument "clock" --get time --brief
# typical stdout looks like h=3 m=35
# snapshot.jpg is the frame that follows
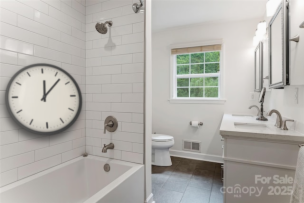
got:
h=12 m=7
